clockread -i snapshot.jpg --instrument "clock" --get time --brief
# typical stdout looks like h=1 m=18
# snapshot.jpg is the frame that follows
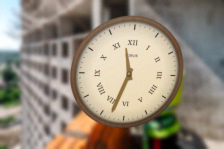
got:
h=11 m=33
